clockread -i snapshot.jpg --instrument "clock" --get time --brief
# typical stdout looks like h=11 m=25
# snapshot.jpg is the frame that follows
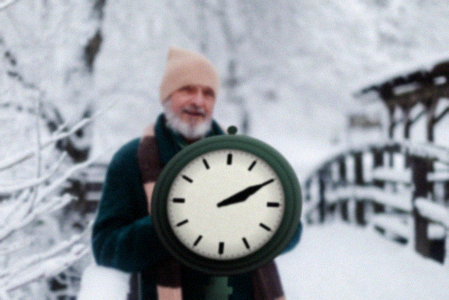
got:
h=2 m=10
